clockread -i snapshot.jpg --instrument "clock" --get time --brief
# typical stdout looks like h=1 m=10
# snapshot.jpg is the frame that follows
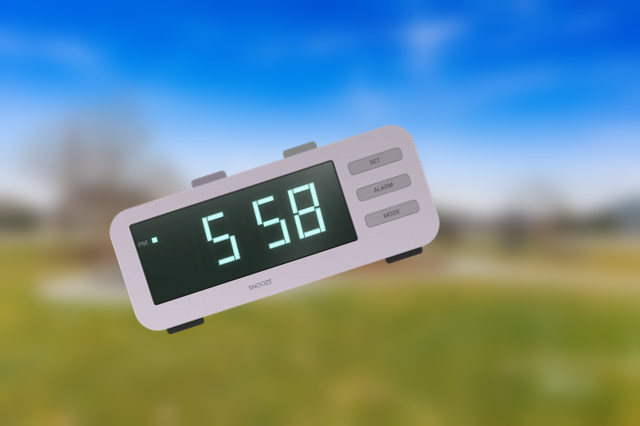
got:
h=5 m=58
